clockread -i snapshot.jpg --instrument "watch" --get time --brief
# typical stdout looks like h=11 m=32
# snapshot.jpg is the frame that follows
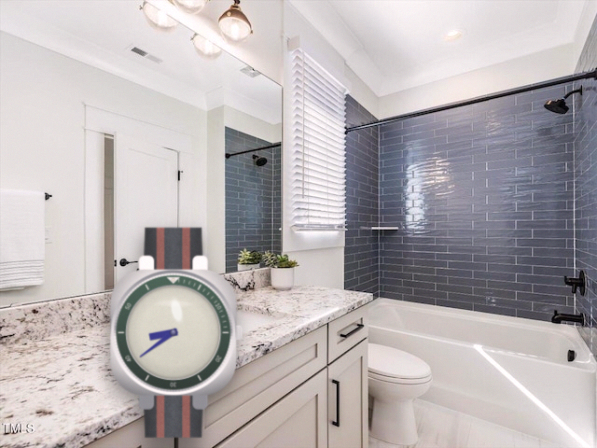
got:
h=8 m=39
